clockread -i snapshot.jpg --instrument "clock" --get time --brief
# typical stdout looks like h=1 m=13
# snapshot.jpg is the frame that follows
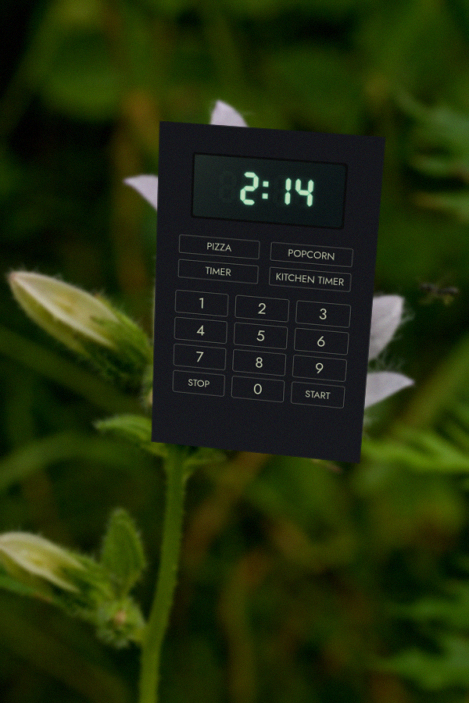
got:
h=2 m=14
